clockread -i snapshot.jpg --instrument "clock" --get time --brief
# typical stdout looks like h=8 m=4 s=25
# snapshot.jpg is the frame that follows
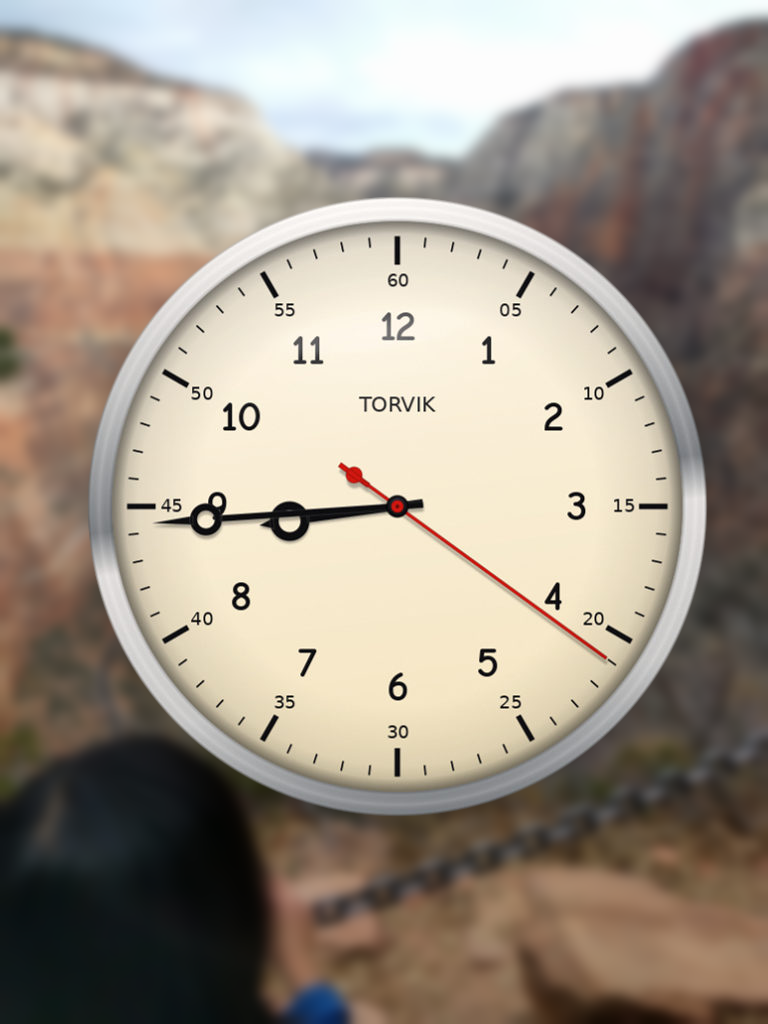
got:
h=8 m=44 s=21
